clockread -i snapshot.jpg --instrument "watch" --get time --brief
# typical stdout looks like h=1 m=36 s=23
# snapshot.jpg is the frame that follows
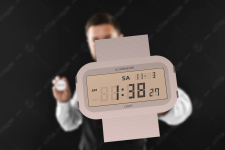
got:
h=1 m=38 s=27
